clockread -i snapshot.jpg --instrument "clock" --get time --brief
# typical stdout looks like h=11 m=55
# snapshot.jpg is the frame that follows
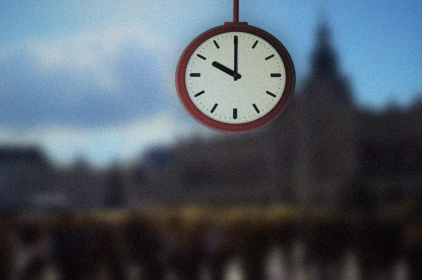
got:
h=10 m=0
